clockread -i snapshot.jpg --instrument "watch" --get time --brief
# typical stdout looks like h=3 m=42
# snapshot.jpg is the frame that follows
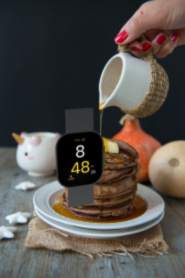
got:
h=8 m=48
